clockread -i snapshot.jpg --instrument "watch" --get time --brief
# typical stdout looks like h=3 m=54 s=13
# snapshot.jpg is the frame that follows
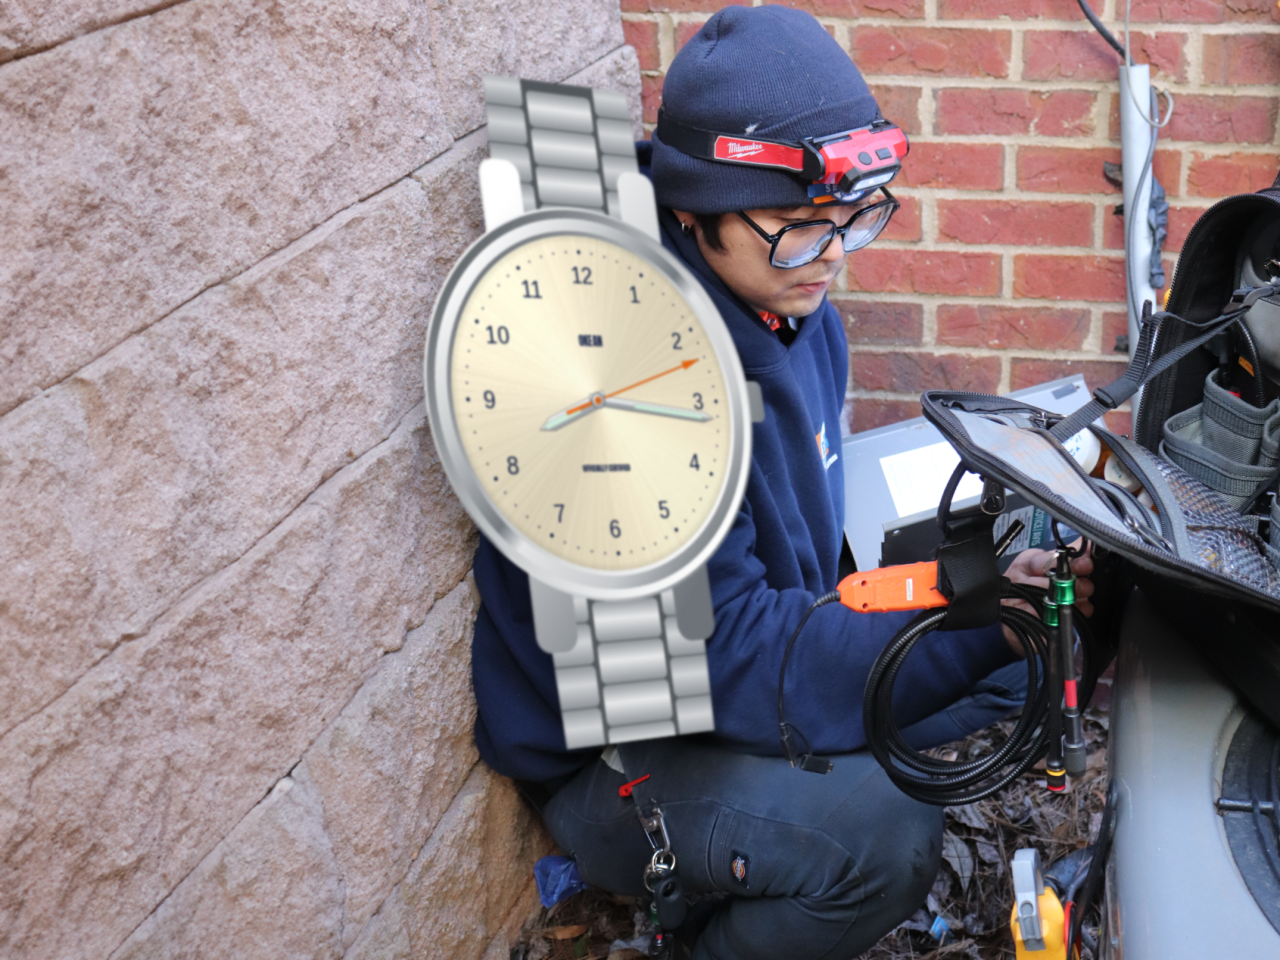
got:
h=8 m=16 s=12
